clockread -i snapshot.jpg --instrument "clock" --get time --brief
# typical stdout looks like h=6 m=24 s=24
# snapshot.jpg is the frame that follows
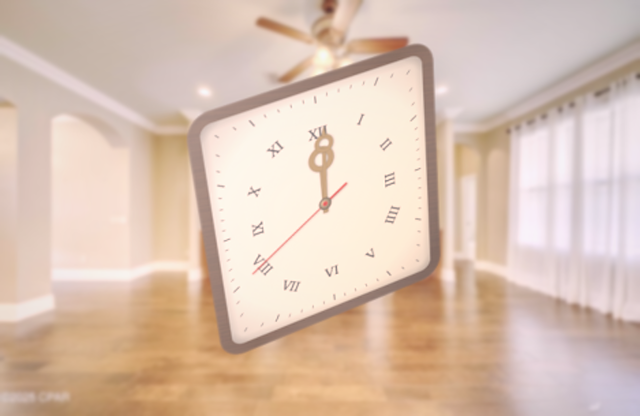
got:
h=12 m=0 s=40
